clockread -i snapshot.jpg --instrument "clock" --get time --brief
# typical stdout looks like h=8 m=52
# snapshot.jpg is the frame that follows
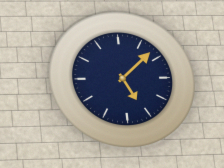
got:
h=5 m=8
